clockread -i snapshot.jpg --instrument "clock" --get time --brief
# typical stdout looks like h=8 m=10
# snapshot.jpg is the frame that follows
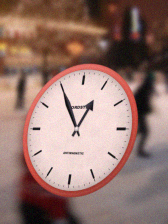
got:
h=12 m=55
